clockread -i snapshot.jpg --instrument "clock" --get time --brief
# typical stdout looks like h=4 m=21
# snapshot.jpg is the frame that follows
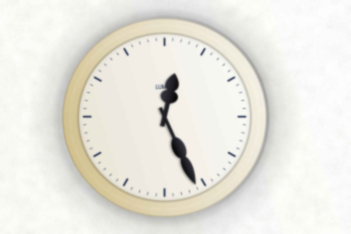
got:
h=12 m=26
